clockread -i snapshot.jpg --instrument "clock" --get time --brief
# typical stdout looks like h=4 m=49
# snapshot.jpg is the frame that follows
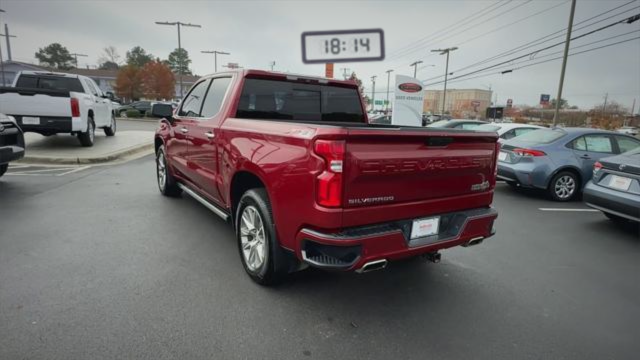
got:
h=18 m=14
